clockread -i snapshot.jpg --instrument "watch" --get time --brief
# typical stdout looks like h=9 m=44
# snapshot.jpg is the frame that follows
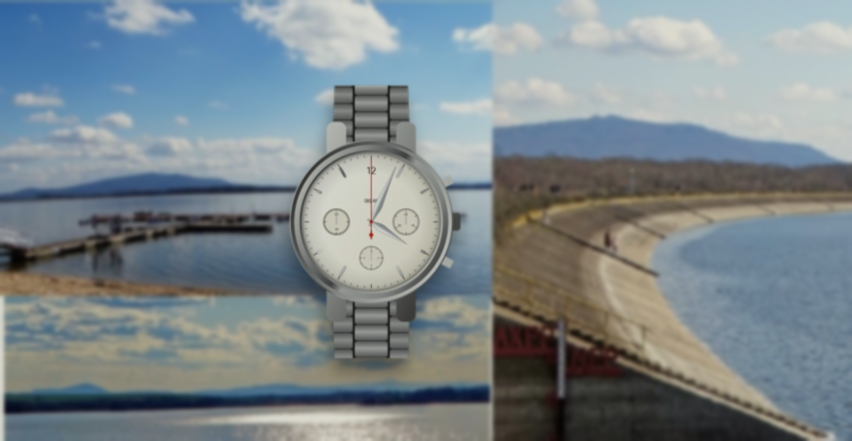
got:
h=4 m=4
